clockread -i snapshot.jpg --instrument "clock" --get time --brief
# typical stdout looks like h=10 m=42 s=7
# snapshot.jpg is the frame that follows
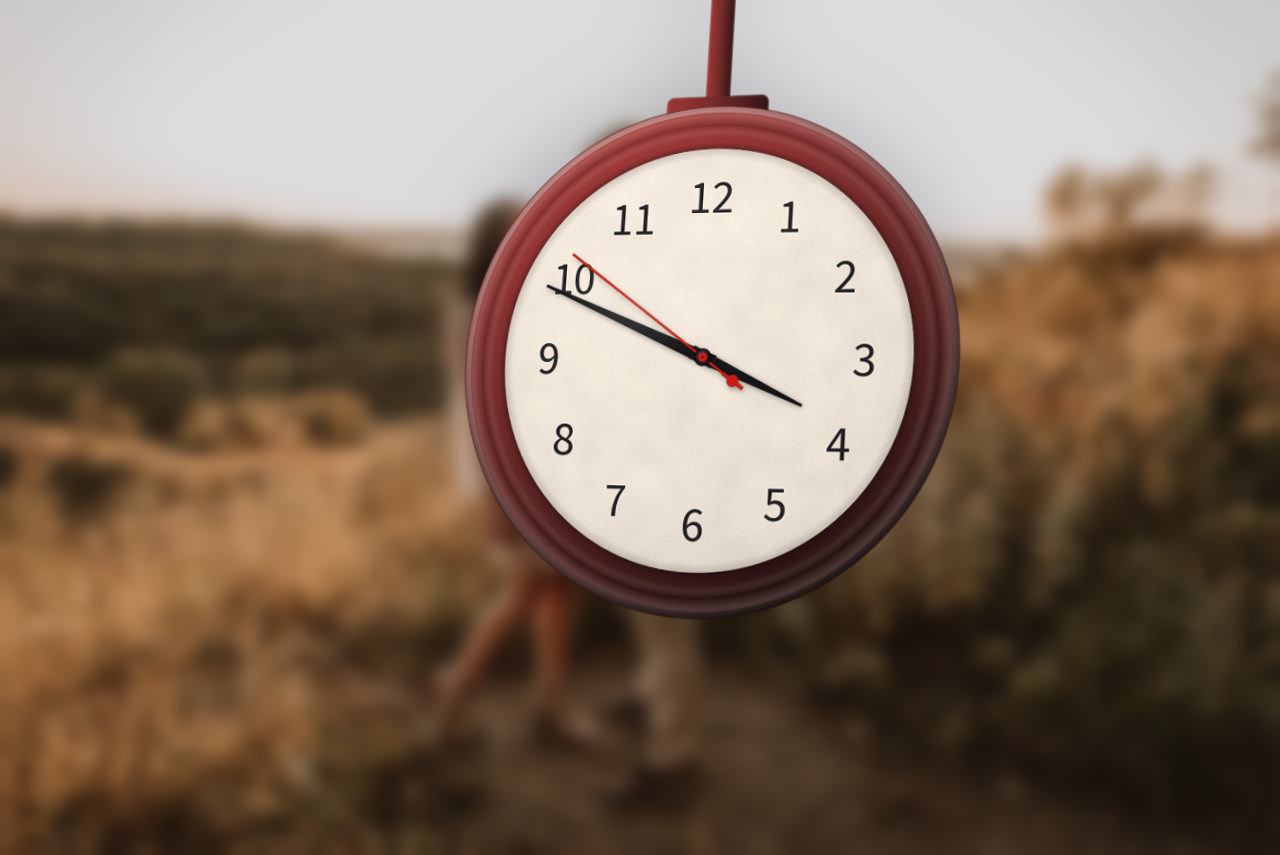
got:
h=3 m=48 s=51
